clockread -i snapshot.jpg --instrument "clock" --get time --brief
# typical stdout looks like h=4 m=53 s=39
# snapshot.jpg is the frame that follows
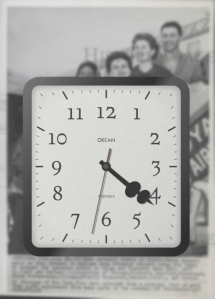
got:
h=4 m=21 s=32
